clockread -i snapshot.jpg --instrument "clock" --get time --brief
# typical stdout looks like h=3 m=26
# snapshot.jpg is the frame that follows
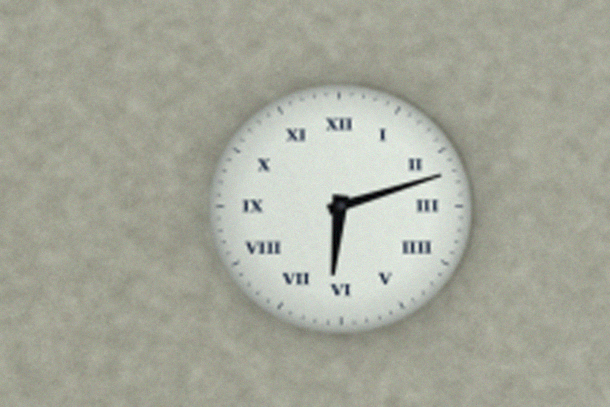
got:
h=6 m=12
